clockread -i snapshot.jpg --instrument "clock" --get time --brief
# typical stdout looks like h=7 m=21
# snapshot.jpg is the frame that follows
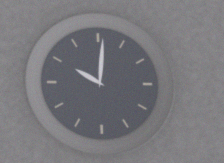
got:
h=10 m=1
